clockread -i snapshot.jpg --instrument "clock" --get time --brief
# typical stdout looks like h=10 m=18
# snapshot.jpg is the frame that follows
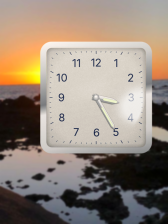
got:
h=3 m=25
